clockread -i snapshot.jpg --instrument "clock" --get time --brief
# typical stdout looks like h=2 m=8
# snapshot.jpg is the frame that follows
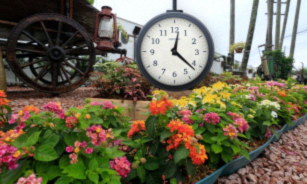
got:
h=12 m=22
